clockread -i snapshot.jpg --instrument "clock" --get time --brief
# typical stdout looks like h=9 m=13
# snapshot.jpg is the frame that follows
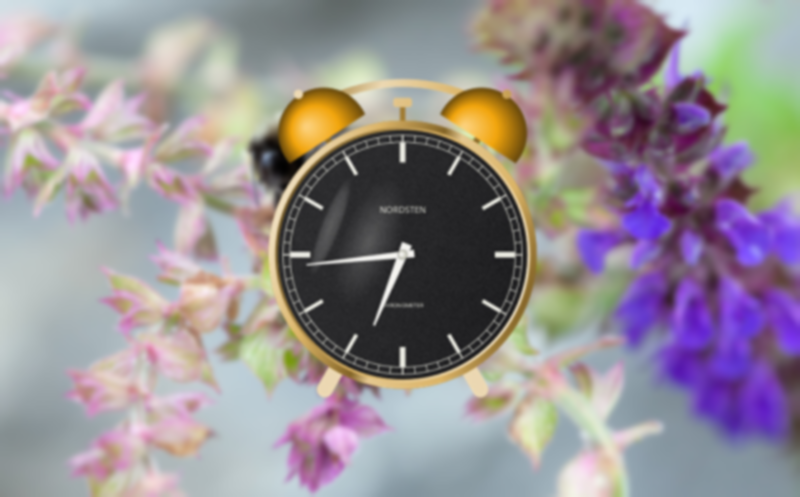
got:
h=6 m=44
